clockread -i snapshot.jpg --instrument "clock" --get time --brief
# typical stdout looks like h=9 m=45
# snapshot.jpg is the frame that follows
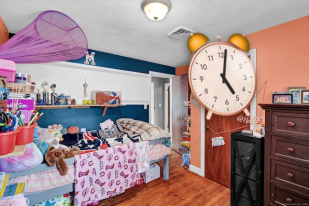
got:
h=5 m=2
